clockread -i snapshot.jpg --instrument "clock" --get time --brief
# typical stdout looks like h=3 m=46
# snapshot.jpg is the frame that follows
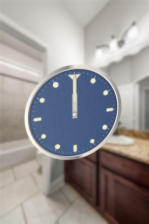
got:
h=12 m=0
